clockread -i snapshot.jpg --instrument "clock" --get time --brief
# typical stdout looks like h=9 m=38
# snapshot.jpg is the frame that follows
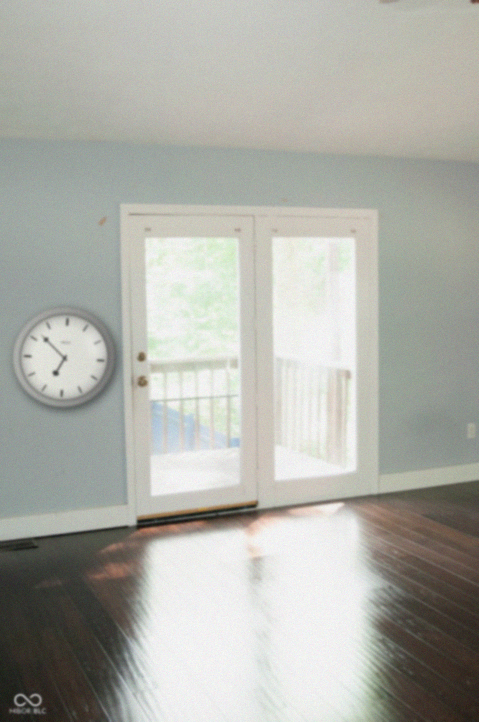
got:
h=6 m=52
